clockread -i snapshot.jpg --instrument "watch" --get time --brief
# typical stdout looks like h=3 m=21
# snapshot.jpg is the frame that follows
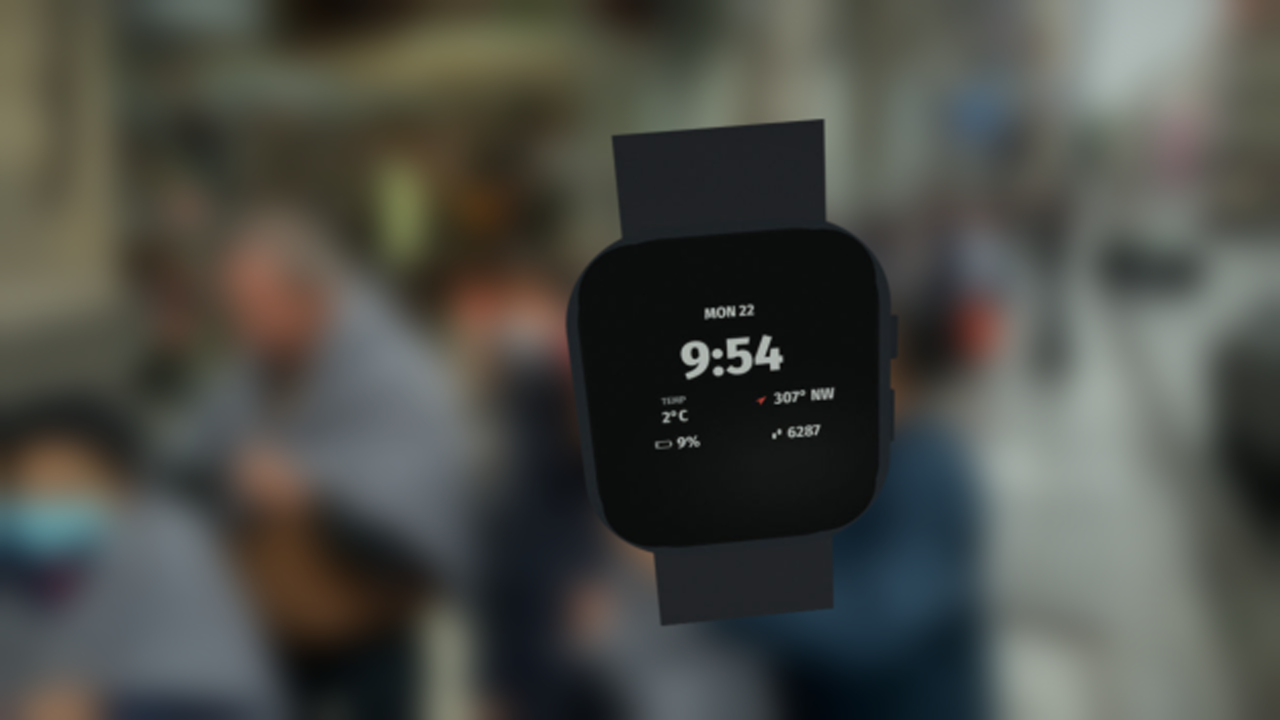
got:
h=9 m=54
